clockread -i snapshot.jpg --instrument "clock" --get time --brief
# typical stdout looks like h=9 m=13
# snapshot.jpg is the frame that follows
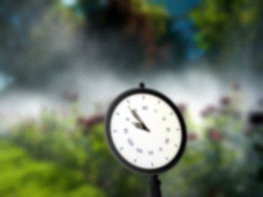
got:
h=9 m=54
